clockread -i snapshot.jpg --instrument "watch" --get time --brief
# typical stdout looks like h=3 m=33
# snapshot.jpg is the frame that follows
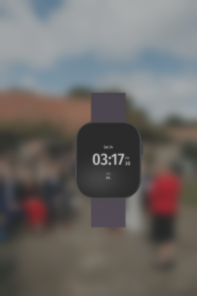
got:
h=3 m=17
